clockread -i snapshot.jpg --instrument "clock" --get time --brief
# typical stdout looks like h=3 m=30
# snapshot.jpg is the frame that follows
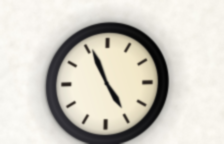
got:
h=4 m=56
